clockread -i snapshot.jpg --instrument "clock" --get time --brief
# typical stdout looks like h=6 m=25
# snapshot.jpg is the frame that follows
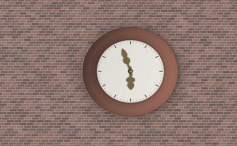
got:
h=5 m=57
